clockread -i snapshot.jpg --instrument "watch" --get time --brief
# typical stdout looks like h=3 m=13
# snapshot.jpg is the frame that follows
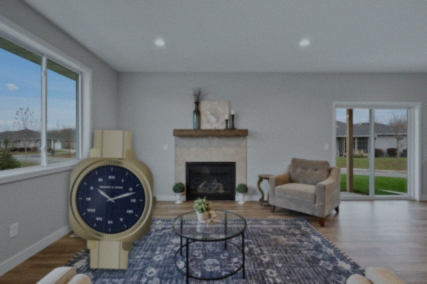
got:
h=10 m=12
